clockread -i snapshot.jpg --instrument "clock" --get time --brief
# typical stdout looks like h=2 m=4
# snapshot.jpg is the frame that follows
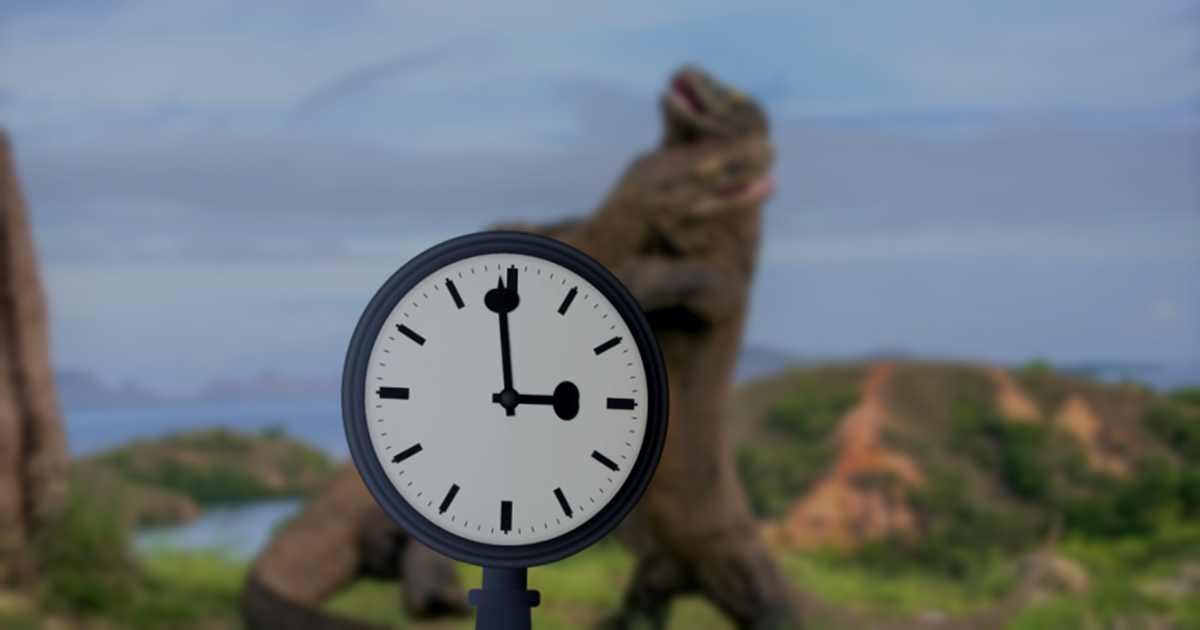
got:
h=2 m=59
